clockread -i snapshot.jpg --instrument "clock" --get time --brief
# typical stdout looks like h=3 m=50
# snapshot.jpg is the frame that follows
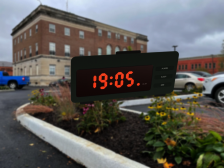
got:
h=19 m=5
